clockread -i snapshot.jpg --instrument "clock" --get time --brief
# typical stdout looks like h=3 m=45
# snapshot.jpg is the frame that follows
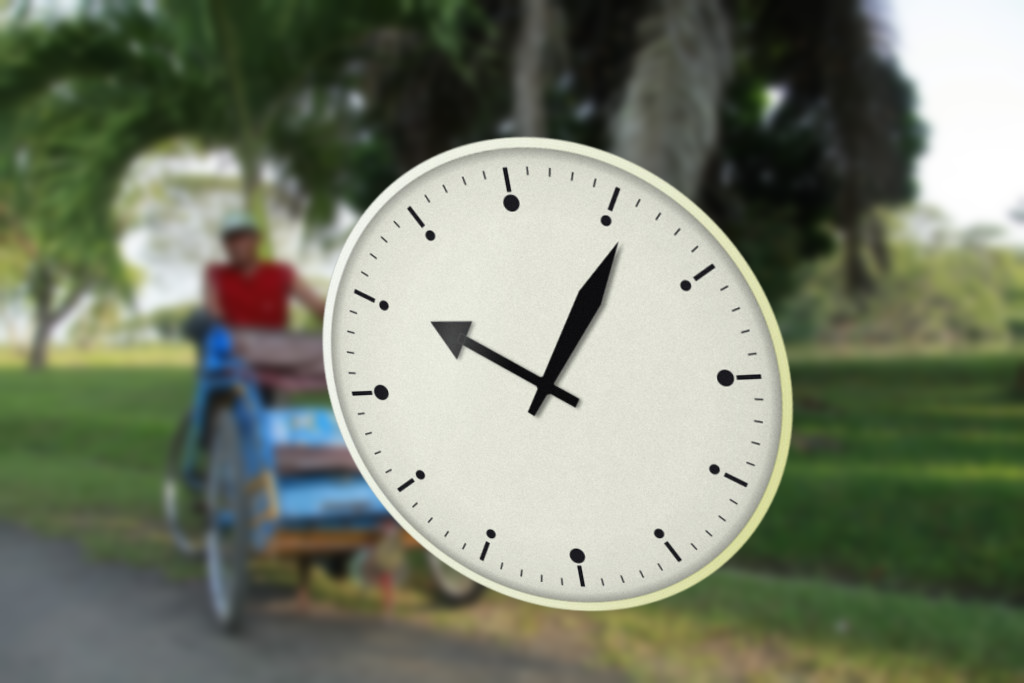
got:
h=10 m=6
